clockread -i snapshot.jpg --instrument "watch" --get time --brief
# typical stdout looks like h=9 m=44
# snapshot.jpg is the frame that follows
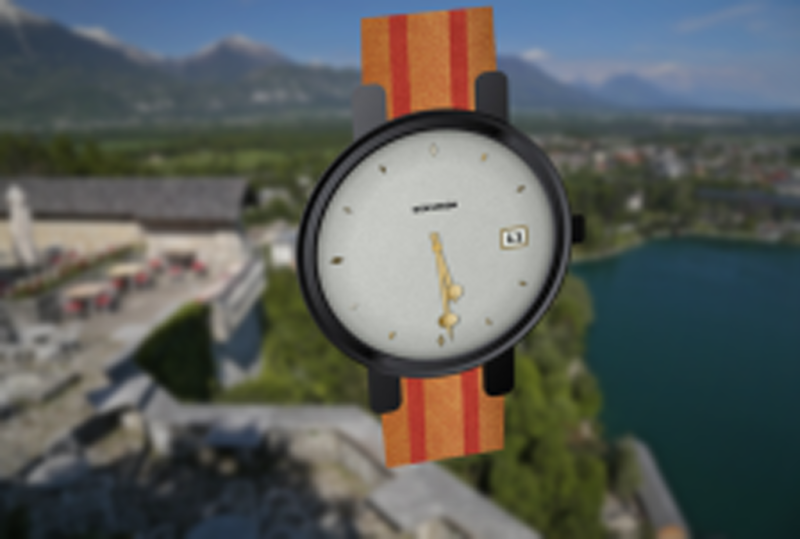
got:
h=5 m=29
